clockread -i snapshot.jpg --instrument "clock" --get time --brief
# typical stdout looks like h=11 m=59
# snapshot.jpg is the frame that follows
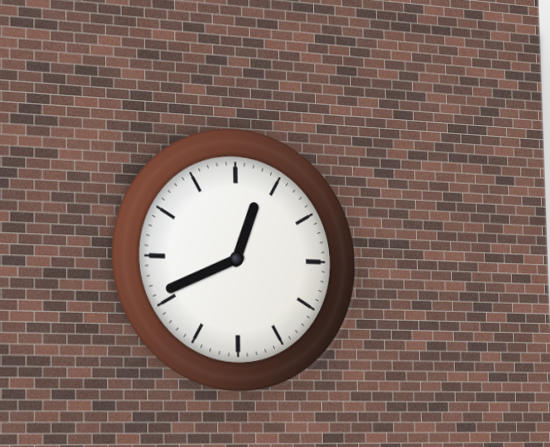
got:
h=12 m=41
